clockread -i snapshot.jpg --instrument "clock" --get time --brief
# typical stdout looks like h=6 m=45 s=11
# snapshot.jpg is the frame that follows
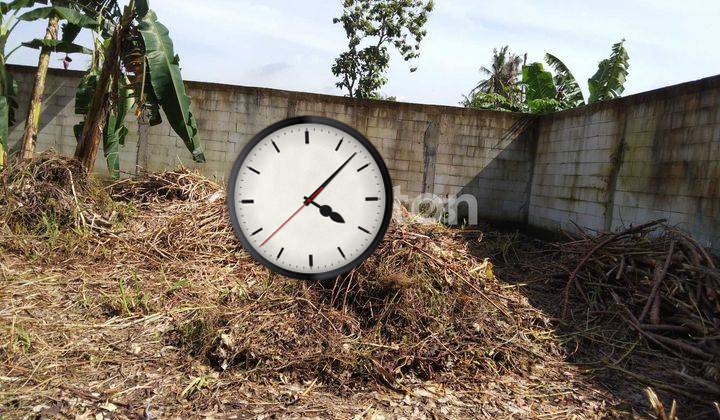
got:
h=4 m=7 s=38
